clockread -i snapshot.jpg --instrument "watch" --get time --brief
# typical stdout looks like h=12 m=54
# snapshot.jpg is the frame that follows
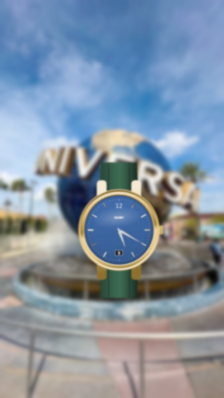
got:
h=5 m=20
